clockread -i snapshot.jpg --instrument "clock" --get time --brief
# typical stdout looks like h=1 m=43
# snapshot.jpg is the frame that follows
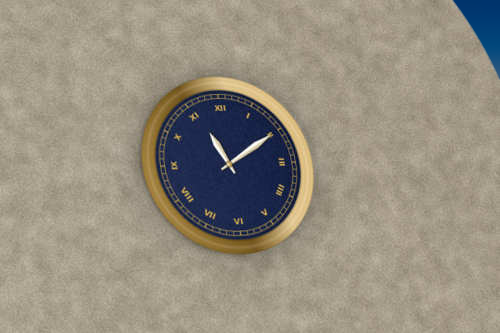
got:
h=11 m=10
